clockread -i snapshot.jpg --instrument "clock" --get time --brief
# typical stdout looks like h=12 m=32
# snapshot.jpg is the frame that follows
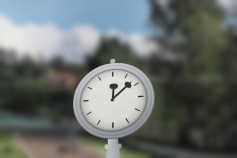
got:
h=12 m=8
